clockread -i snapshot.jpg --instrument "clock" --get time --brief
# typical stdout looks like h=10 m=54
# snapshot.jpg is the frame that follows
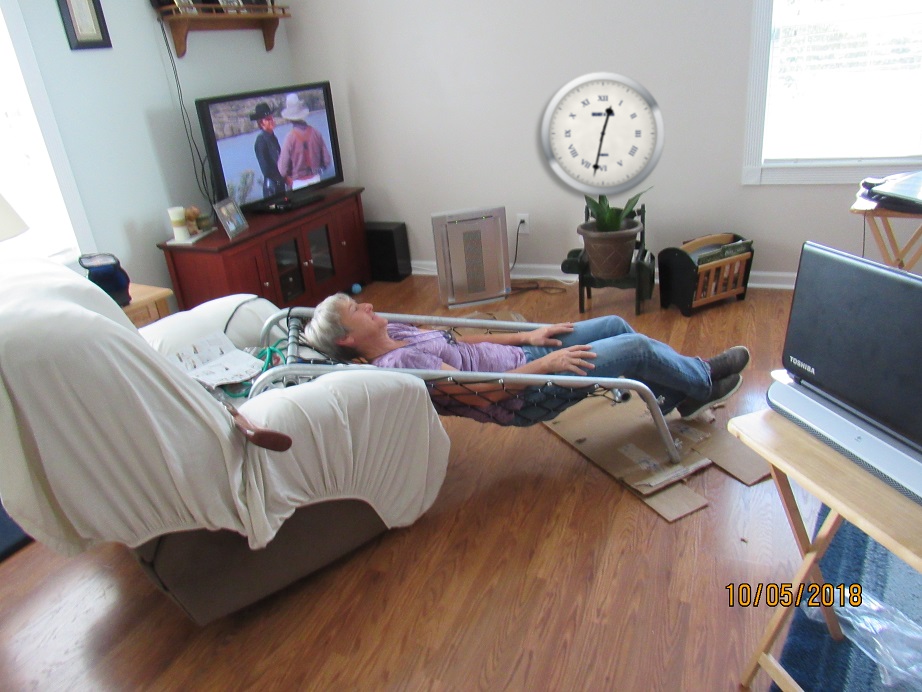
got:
h=12 m=32
